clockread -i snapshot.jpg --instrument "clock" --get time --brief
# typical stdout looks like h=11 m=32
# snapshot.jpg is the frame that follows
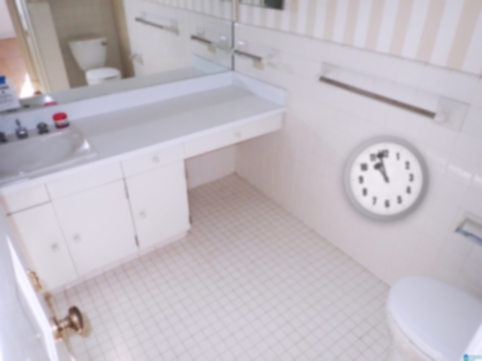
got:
h=10 m=58
